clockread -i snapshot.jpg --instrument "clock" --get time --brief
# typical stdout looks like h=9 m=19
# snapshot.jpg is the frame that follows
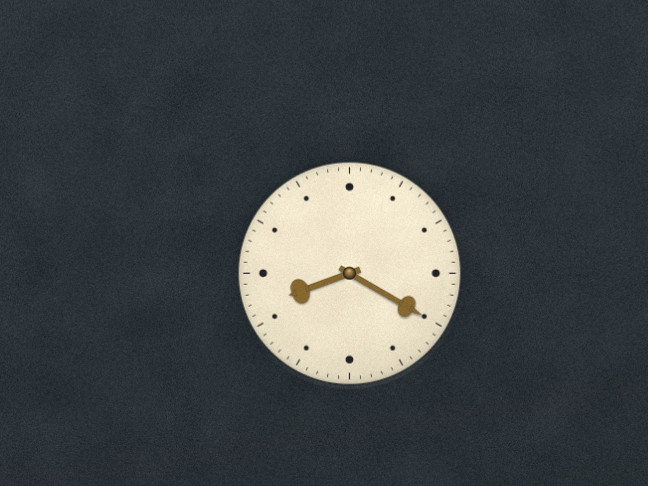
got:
h=8 m=20
